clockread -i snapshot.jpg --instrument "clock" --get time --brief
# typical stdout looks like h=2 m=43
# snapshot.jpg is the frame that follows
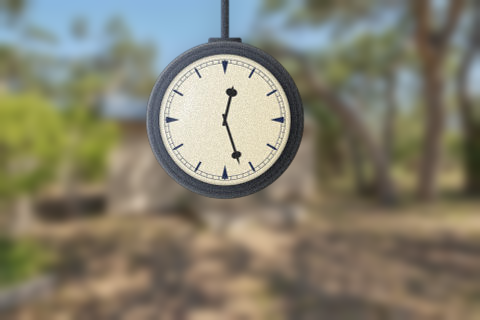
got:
h=12 m=27
